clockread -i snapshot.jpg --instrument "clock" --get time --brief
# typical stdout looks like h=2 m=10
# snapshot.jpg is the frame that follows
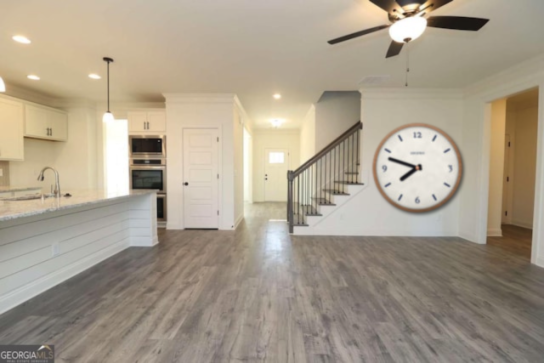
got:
h=7 m=48
